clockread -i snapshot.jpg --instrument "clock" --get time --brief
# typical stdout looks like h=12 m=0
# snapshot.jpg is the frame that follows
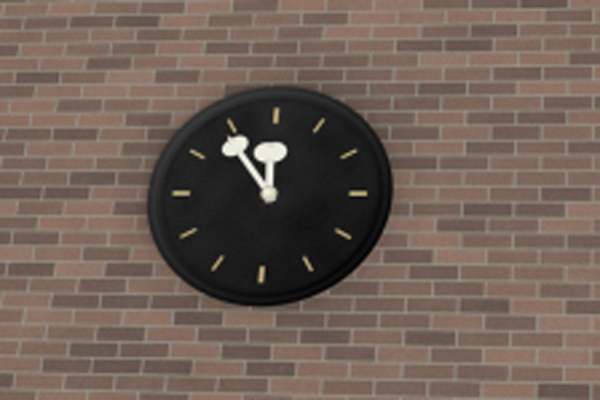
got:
h=11 m=54
